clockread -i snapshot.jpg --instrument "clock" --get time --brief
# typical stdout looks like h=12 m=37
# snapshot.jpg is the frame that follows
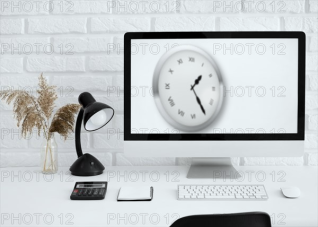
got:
h=1 m=25
